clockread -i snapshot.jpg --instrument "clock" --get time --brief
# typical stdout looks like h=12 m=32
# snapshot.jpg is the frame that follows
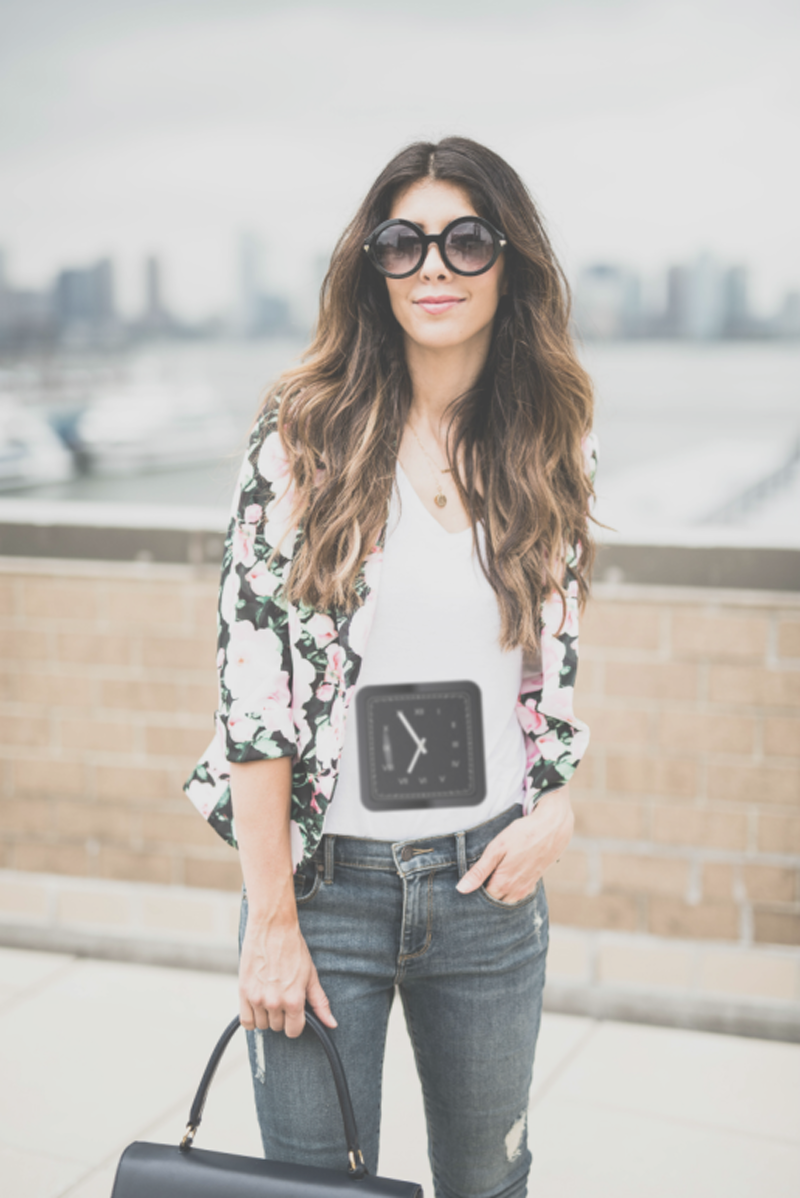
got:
h=6 m=55
